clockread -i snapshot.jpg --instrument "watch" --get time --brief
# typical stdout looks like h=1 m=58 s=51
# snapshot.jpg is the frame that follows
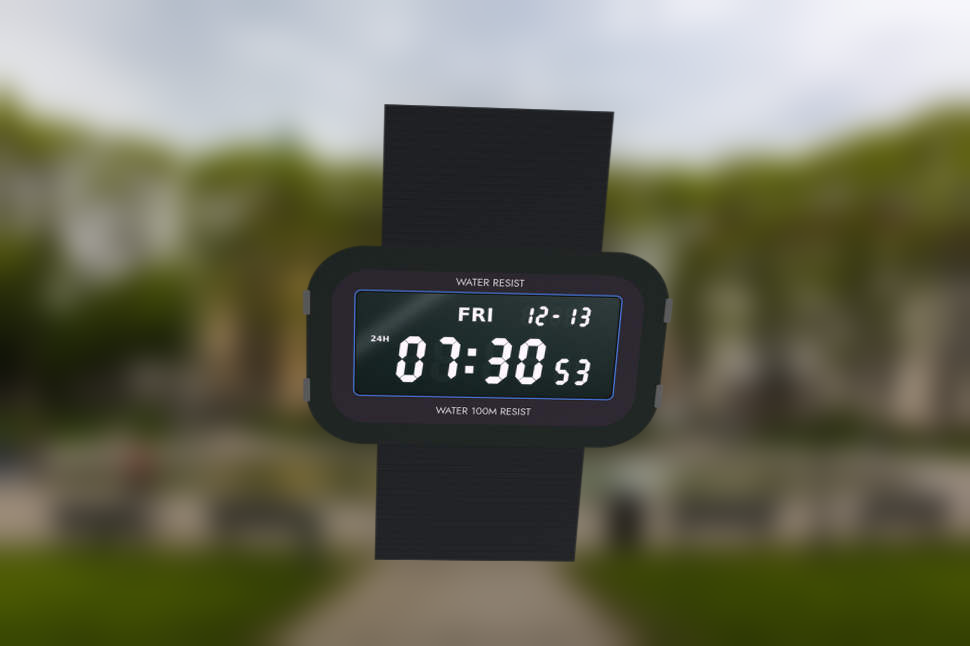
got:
h=7 m=30 s=53
